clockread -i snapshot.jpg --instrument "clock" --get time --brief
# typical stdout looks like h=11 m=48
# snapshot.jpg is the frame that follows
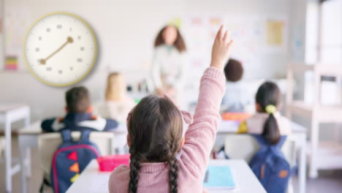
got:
h=1 m=39
